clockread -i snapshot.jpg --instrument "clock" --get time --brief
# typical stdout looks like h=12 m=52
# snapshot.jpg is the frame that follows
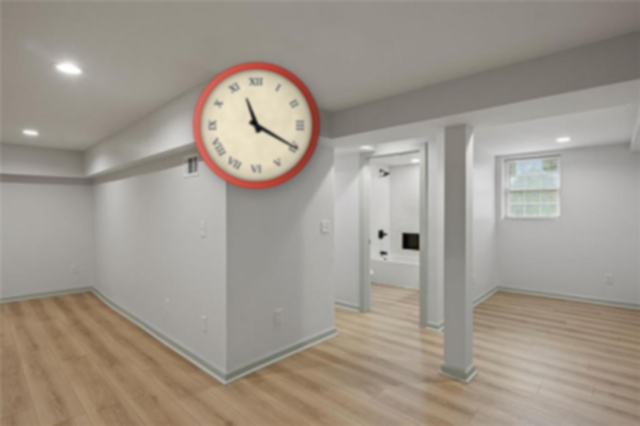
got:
h=11 m=20
